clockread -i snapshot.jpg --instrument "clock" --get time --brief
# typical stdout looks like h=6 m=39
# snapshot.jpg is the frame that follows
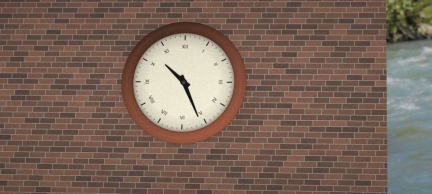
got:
h=10 m=26
